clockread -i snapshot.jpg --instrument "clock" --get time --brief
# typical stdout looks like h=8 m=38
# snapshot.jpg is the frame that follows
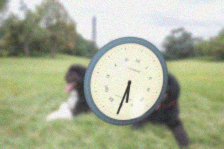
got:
h=5 m=30
